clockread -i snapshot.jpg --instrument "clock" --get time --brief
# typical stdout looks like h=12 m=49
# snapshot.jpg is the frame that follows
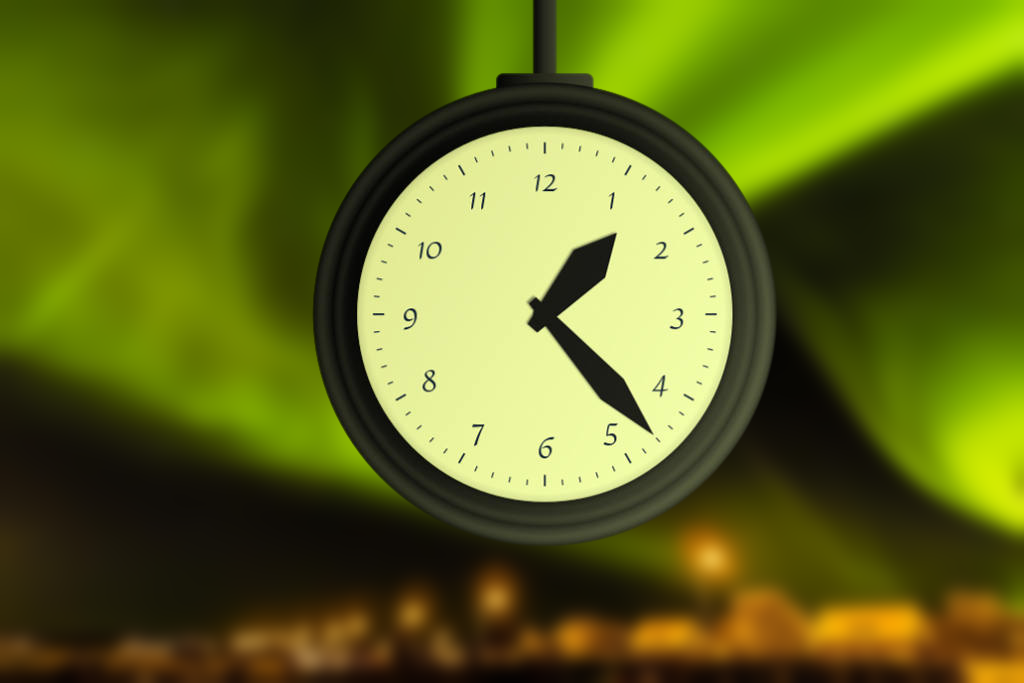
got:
h=1 m=23
